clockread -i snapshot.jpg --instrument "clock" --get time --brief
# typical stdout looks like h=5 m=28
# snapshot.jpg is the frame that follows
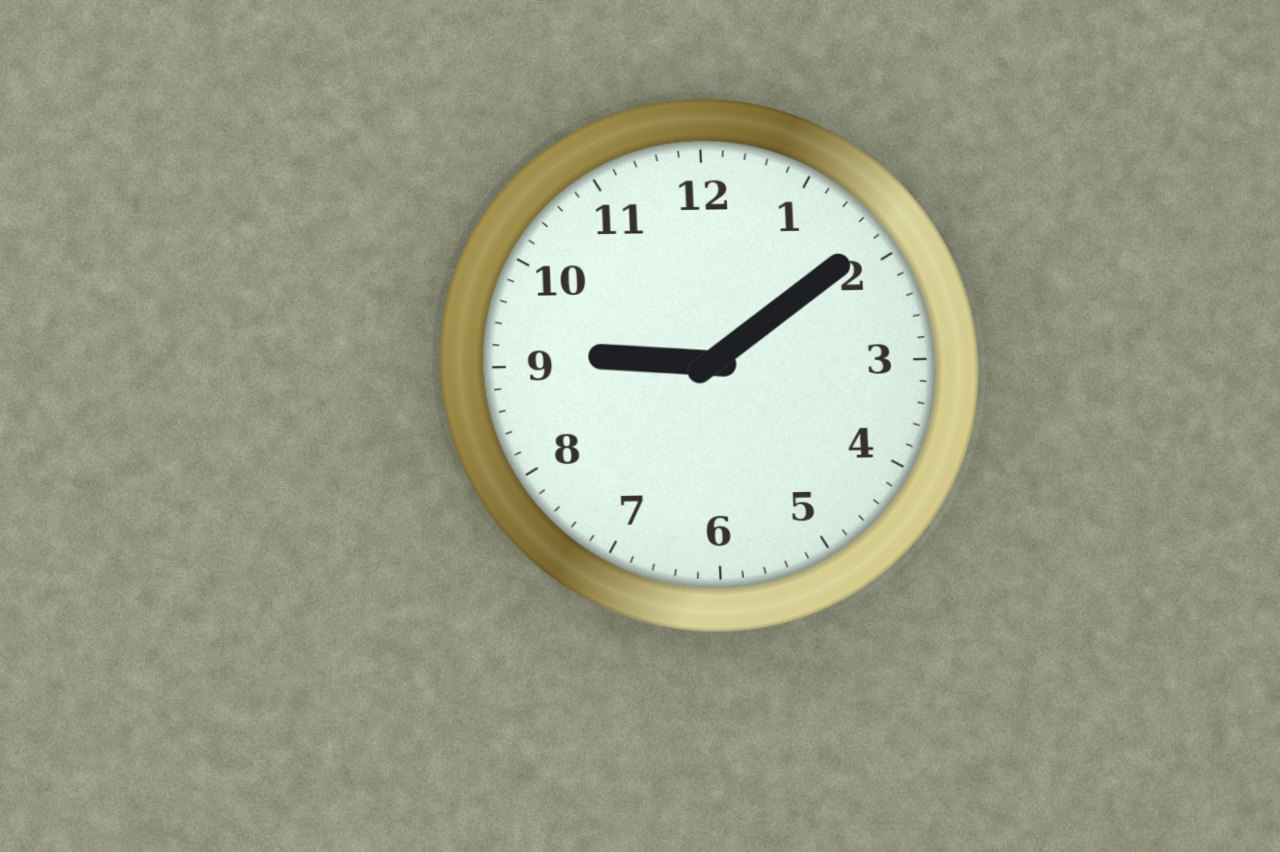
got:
h=9 m=9
